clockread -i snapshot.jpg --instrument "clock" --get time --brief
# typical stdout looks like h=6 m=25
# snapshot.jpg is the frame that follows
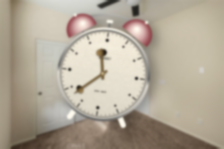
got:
h=11 m=38
